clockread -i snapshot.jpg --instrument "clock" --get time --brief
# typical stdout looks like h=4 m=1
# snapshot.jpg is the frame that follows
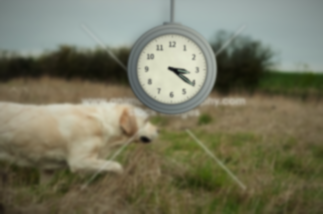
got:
h=3 m=21
